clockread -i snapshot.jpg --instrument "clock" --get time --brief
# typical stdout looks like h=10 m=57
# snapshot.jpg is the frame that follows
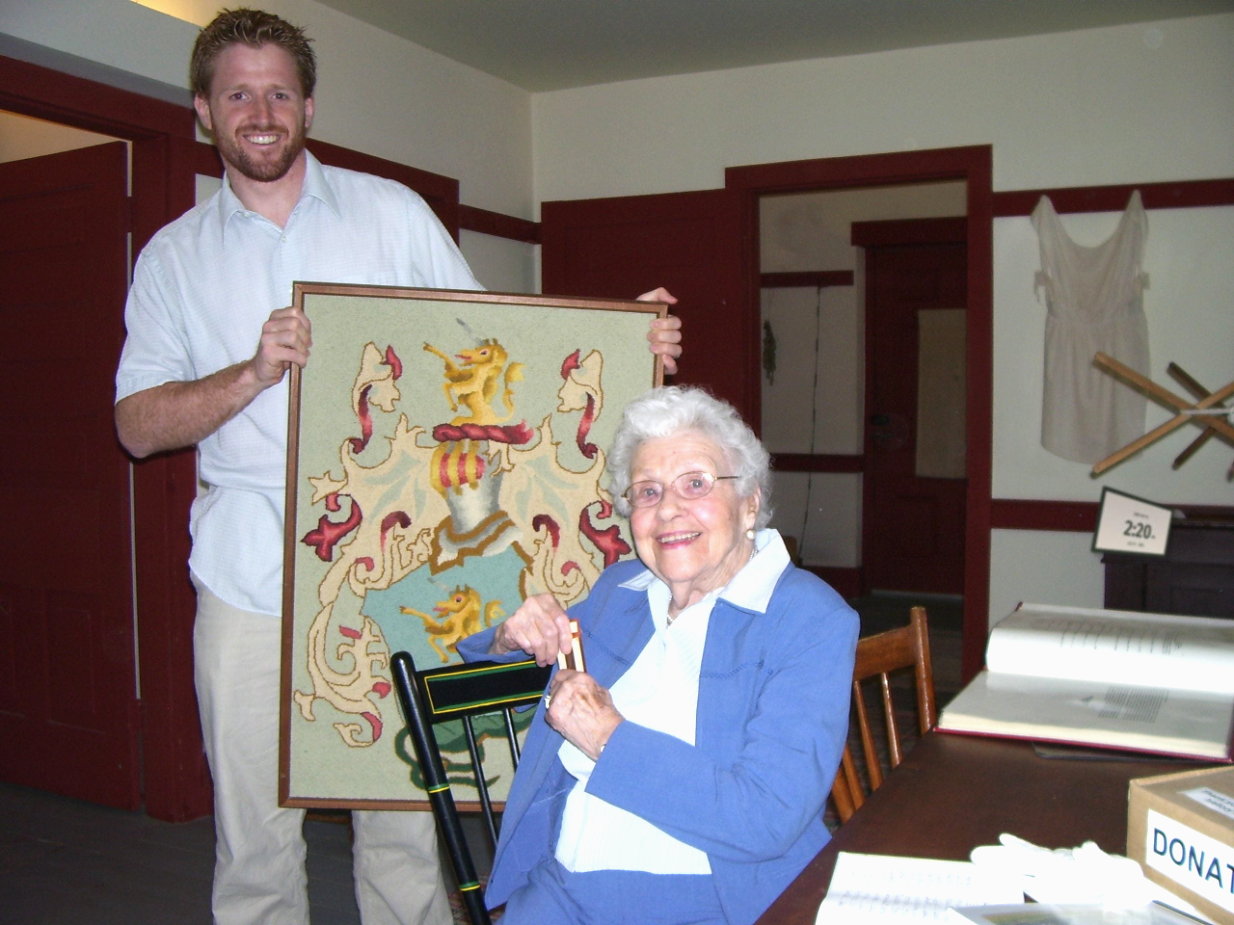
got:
h=2 m=20
